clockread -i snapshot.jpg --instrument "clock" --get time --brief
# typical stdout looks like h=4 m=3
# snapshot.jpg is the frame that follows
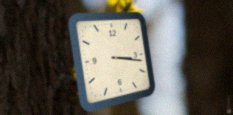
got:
h=3 m=17
